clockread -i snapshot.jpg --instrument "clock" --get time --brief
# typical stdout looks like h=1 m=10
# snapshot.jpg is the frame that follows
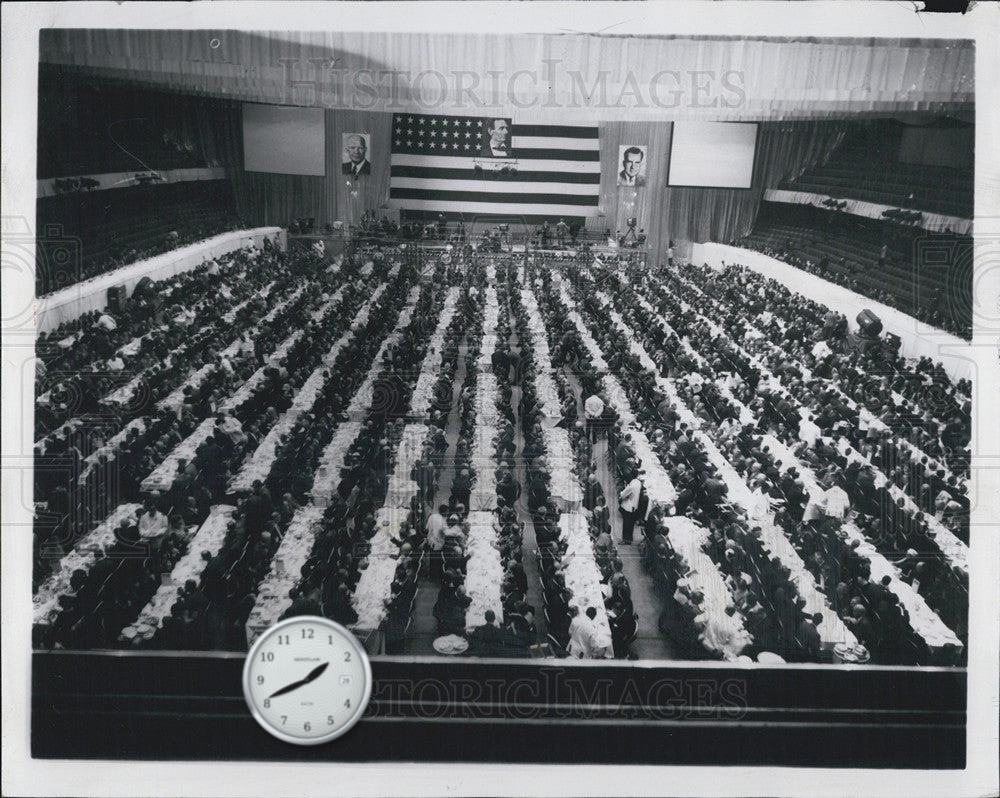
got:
h=1 m=41
